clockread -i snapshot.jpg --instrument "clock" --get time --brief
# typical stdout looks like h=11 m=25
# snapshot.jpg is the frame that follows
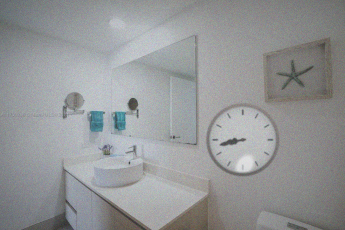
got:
h=8 m=43
